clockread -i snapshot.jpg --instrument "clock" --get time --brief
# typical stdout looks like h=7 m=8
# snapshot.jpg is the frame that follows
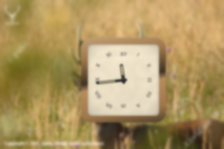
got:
h=11 m=44
